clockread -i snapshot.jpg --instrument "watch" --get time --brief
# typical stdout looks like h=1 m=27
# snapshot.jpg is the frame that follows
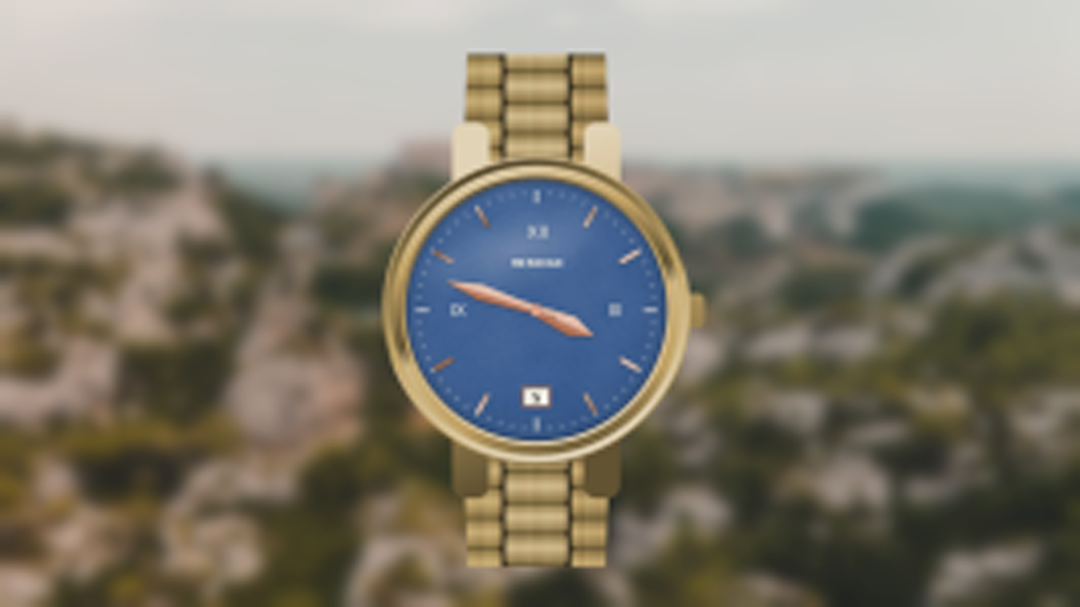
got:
h=3 m=48
